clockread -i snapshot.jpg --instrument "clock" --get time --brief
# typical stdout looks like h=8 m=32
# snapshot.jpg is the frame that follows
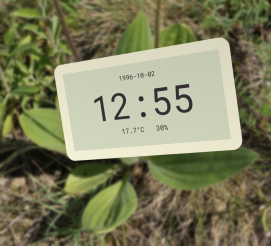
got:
h=12 m=55
